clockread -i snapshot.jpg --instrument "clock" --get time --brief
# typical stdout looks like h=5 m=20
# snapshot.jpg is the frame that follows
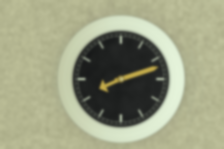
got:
h=8 m=12
